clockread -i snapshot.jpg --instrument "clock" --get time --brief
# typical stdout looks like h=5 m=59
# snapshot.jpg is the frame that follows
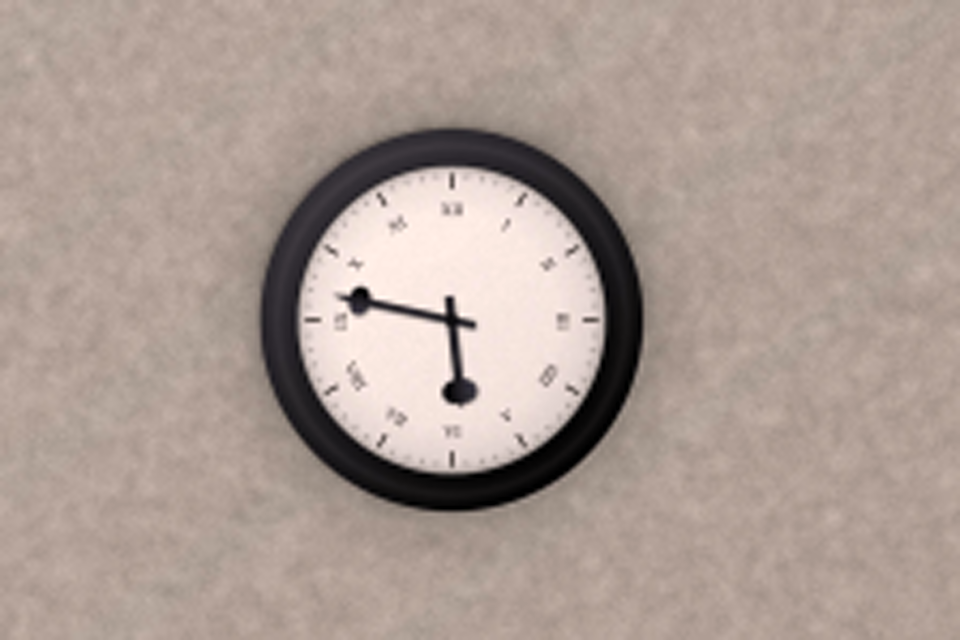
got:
h=5 m=47
